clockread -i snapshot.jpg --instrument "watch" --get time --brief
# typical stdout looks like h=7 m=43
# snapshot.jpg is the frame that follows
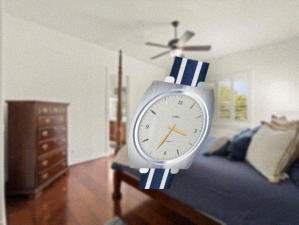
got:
h=3 m=34
